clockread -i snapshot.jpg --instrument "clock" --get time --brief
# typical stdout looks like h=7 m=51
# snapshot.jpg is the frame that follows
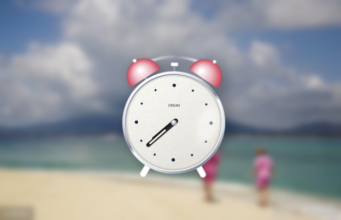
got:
h=7 m=38
